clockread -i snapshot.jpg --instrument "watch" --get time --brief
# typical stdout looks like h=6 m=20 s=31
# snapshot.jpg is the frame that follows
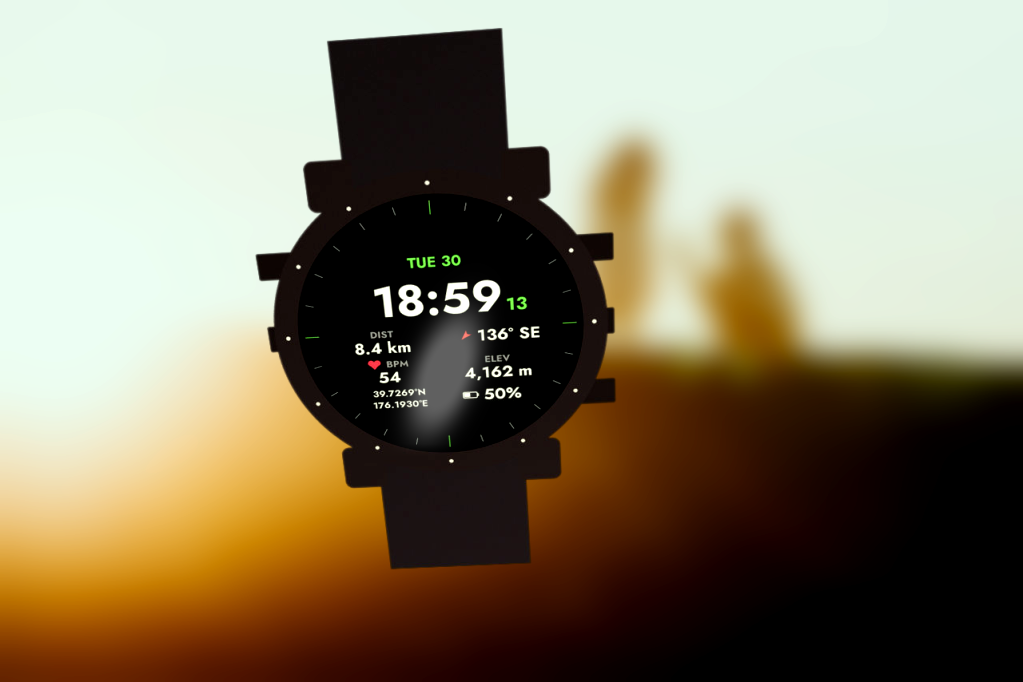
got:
h=18 m=59 s=13
